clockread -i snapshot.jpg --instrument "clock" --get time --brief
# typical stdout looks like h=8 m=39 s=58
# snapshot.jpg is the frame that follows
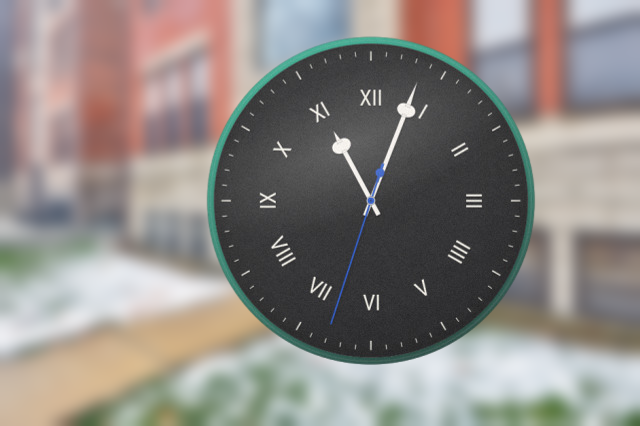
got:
h=11 m=3 s=33
